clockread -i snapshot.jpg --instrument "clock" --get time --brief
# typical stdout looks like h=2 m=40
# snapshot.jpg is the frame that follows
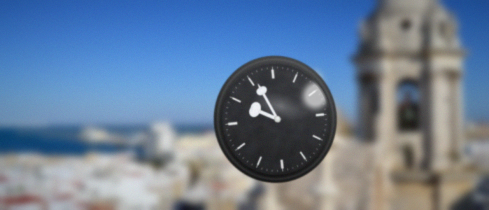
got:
h=9 m=56
